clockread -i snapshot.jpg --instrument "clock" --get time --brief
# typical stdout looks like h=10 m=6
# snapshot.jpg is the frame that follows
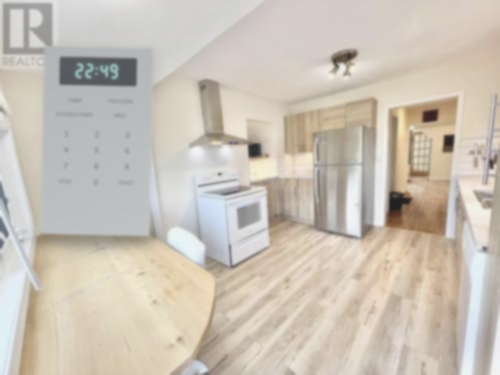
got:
h=22 m=49
